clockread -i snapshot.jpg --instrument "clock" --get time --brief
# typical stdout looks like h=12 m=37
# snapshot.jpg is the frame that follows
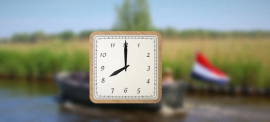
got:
h=8 m=0
